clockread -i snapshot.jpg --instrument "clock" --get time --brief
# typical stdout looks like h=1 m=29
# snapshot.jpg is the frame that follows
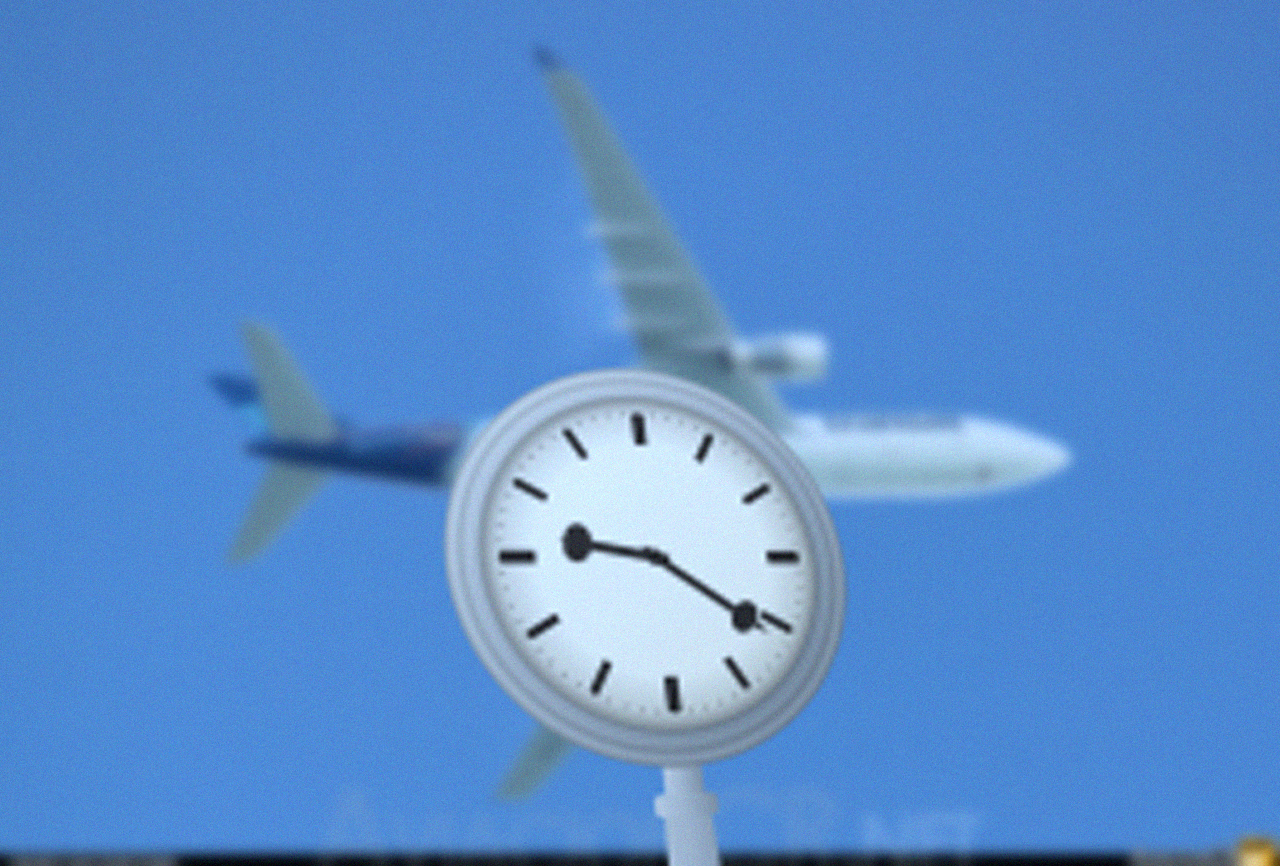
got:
h=9 m=21
